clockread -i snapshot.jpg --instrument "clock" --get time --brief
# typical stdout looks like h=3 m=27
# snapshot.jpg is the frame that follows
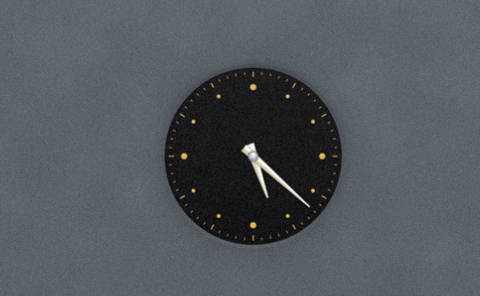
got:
h=5 m=22
